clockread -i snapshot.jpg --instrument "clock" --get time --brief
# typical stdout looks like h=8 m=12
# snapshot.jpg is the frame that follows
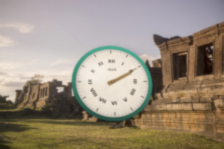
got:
h=2 m=10
